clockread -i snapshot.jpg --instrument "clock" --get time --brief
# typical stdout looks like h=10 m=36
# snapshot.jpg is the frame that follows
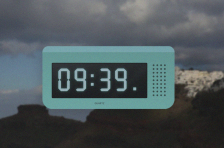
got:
h=9 m=39
